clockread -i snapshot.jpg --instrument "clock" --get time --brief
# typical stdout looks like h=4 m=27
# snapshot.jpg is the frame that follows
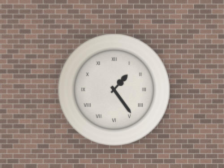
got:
h=1 m=24
